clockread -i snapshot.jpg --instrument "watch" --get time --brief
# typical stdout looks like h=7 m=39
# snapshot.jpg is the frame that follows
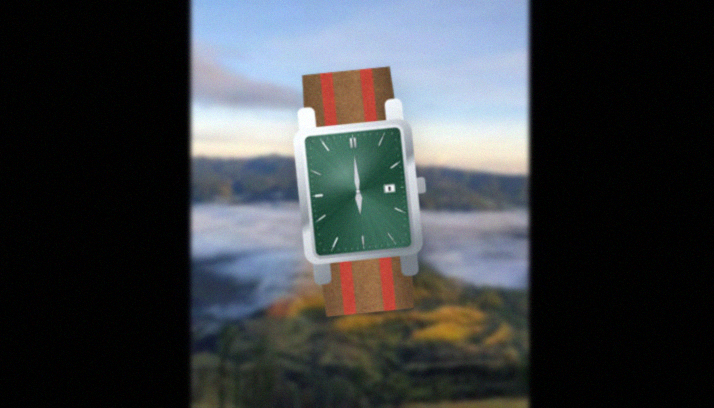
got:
h=6 m=0
